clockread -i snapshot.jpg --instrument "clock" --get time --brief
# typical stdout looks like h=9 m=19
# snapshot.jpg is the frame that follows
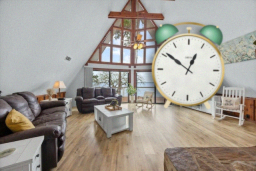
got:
h=12 m=51
